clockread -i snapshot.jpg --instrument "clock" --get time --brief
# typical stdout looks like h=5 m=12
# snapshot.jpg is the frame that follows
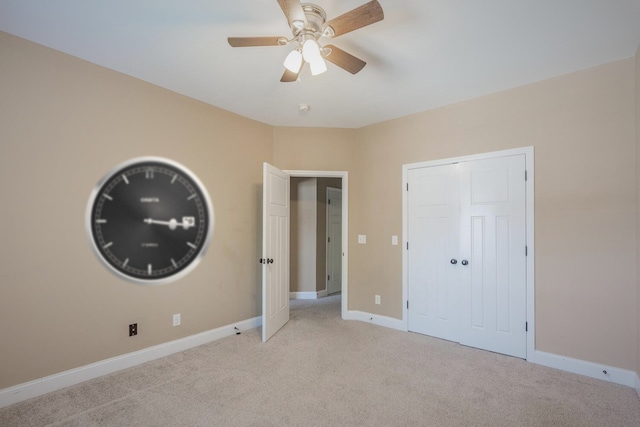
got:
h=3 m=16
